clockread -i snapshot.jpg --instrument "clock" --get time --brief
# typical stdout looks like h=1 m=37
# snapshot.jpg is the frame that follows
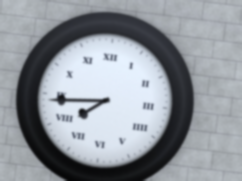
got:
h=7 m=44
